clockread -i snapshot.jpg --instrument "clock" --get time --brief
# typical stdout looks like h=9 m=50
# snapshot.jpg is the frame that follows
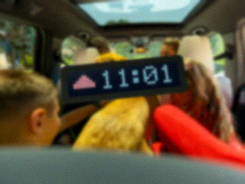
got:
h=11 m=1
